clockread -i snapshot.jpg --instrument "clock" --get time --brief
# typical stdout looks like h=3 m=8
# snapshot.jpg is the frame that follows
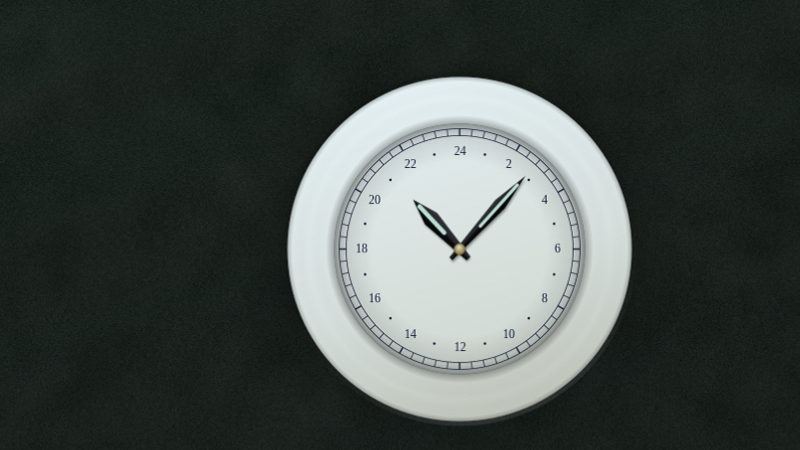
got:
h=21 m=7
